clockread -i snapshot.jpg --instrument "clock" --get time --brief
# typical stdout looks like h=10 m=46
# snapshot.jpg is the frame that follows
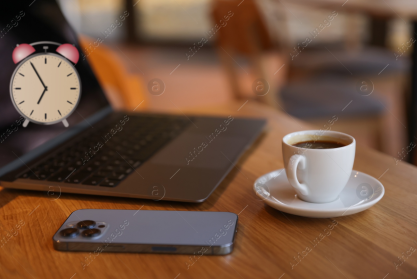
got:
h=6 m=55
